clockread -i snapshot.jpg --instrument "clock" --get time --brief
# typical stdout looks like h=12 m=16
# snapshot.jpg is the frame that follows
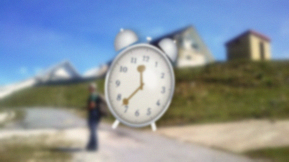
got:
h=11 m=37
